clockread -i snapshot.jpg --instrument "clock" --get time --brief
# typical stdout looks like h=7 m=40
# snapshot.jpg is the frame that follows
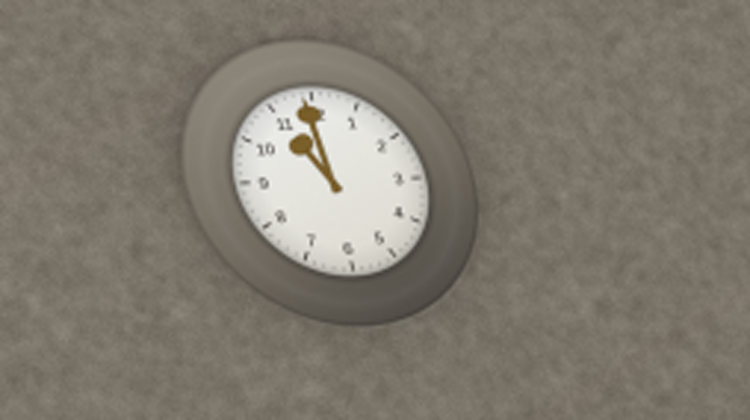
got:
h=10 m=59
